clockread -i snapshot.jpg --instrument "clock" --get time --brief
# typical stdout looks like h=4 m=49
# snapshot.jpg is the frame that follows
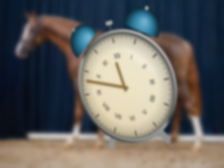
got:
h=11 m=48
